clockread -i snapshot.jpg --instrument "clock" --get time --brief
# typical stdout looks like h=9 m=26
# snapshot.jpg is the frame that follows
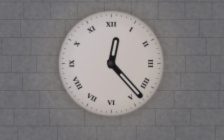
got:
h=12 m=23
